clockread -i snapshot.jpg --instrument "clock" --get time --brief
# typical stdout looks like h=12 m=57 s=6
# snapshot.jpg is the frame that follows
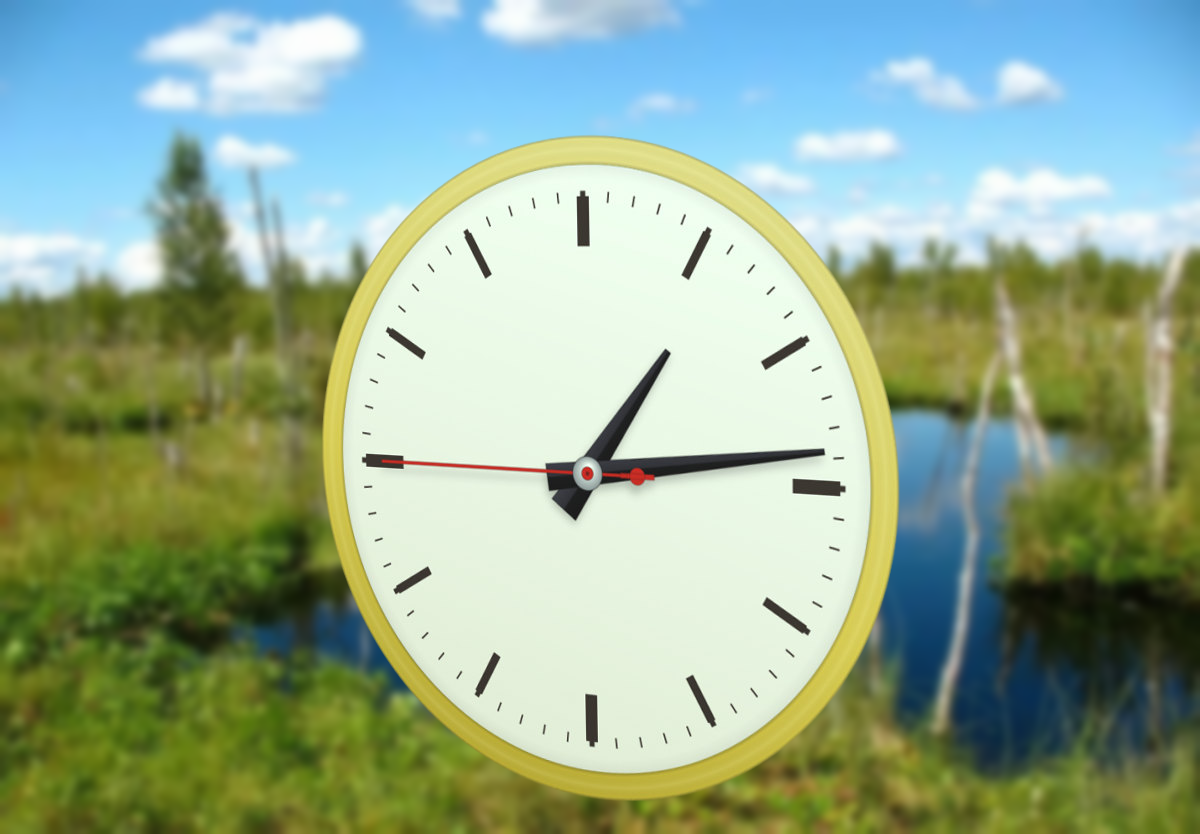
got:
h=1 m=13 s=45
